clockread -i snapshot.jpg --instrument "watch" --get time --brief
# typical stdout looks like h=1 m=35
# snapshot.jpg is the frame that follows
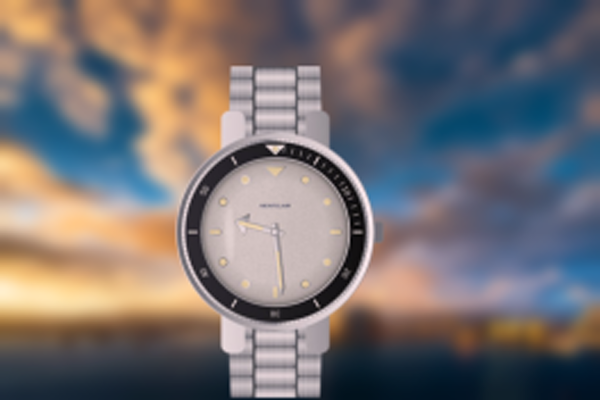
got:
h=9 m=29
